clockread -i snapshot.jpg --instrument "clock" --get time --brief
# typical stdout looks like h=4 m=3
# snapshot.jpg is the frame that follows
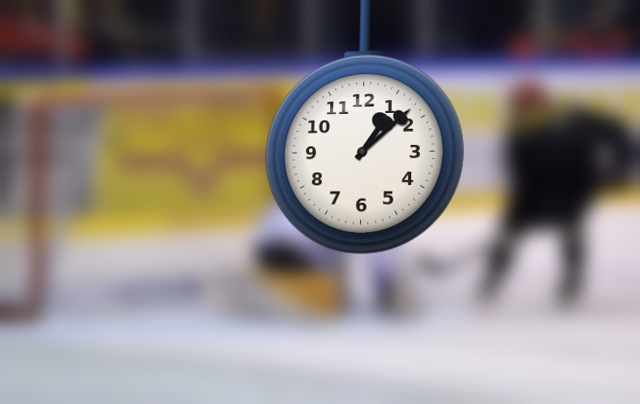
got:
h=1 m=8
